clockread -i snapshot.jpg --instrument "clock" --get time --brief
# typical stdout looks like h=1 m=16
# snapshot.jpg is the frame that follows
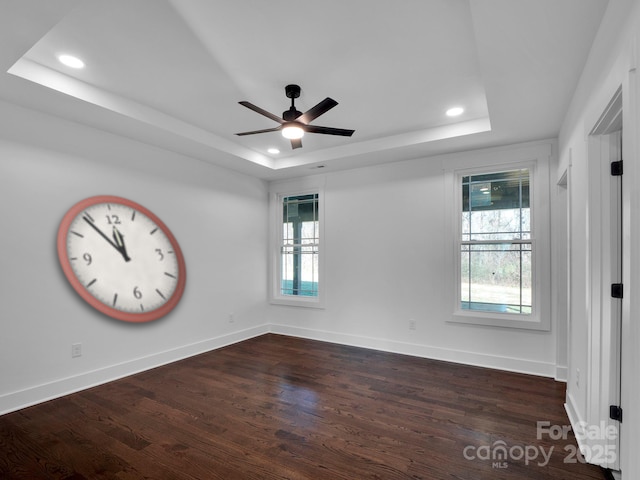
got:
h=11 m=54
